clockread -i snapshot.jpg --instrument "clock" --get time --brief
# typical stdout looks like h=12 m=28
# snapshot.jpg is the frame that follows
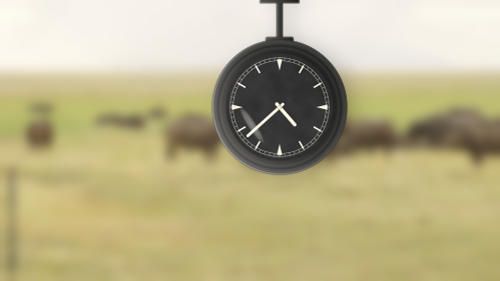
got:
h=4 m=38
